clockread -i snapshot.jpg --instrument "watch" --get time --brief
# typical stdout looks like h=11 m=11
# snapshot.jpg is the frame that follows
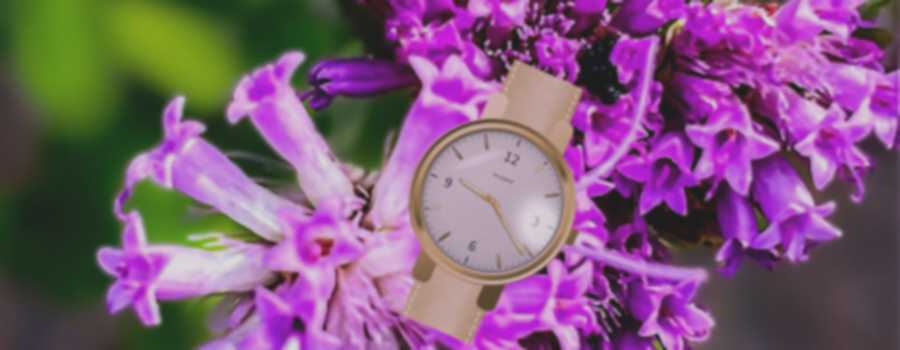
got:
h=9 m=21
